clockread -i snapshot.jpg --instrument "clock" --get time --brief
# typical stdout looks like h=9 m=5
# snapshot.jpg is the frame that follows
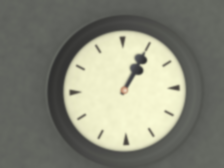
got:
h=1 m=5
